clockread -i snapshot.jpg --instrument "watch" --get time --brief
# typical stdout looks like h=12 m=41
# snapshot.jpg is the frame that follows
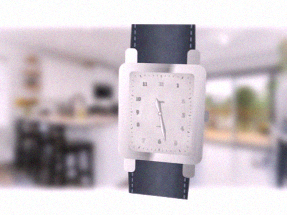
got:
h=11 m=28
